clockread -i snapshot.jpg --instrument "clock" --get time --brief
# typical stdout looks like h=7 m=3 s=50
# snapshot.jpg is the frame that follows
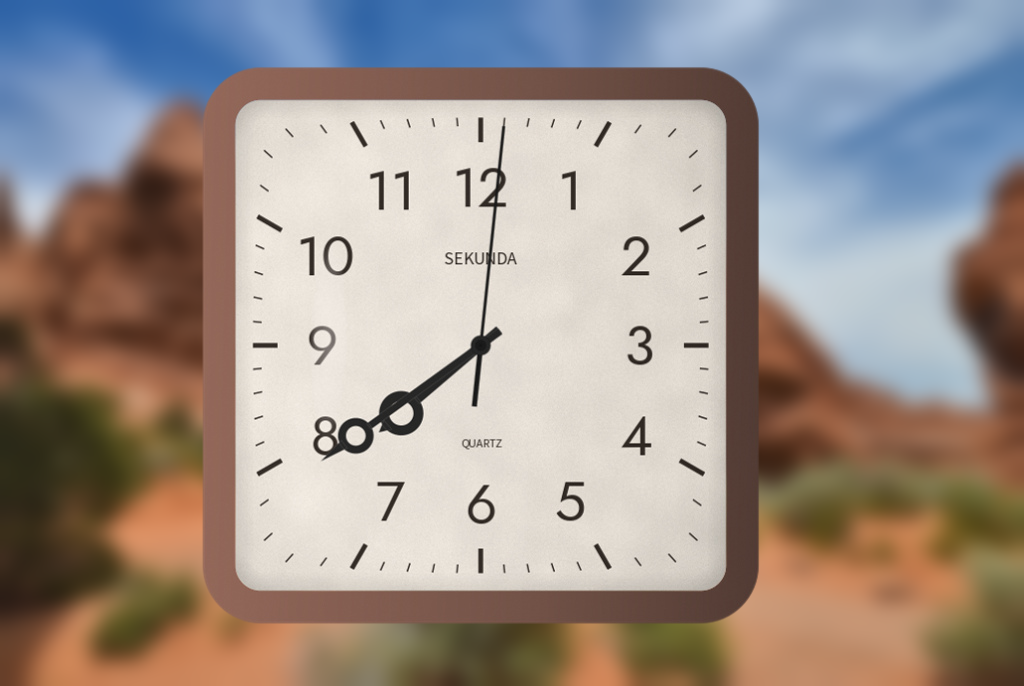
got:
h=7 m=39 s=1
